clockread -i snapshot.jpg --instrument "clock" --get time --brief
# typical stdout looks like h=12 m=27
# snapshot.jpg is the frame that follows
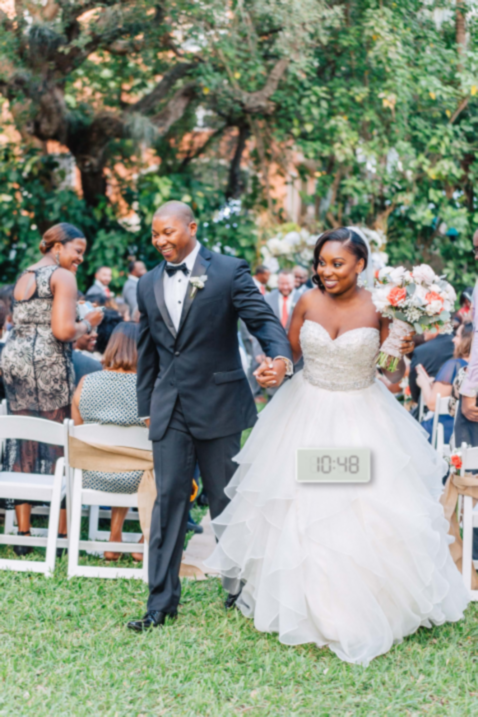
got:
h=10 m=48
